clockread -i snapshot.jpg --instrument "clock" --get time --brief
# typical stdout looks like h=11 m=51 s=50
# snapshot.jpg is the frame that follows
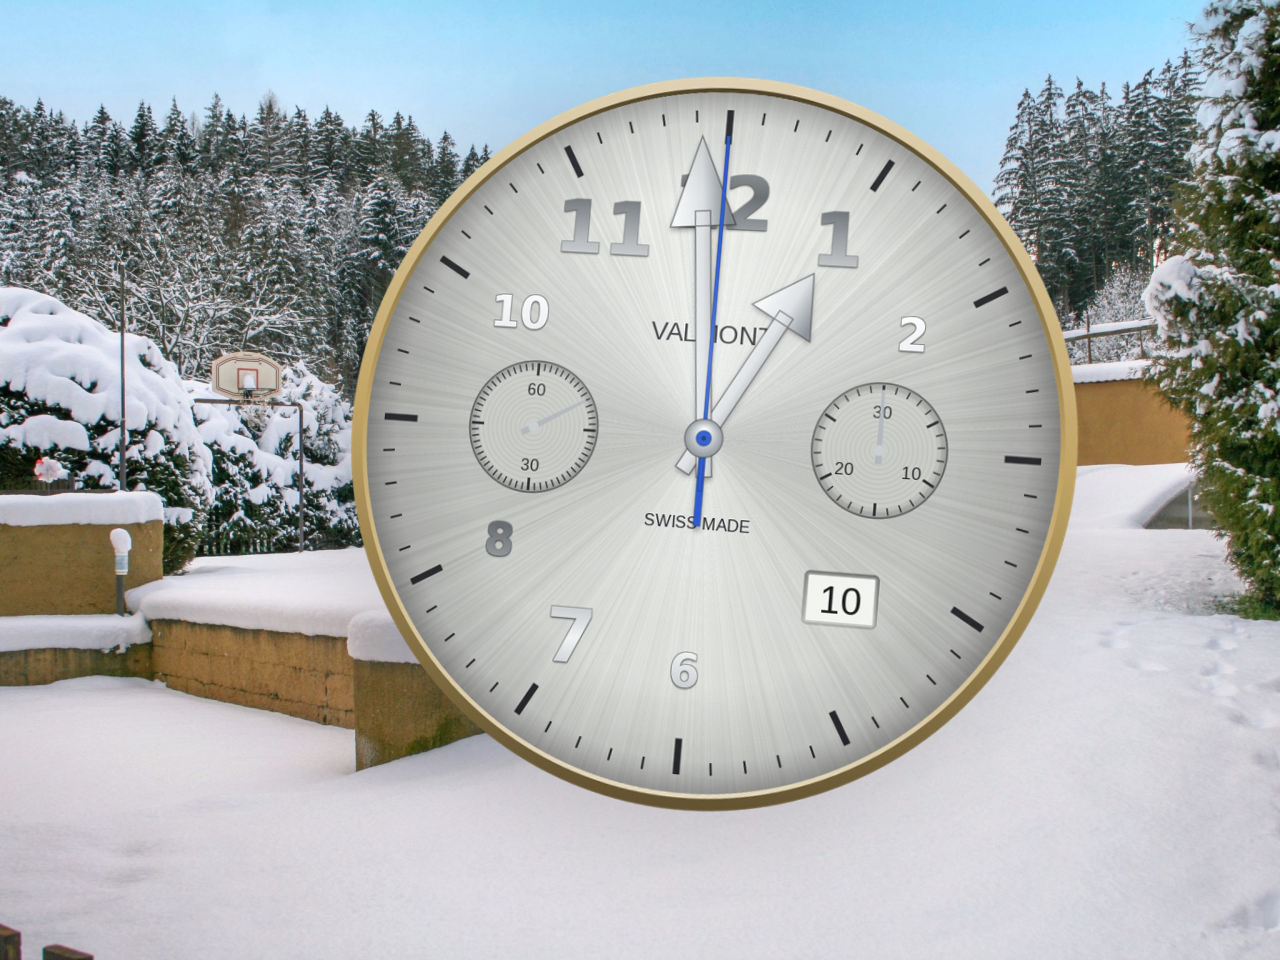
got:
h=12 m=59 s=10
